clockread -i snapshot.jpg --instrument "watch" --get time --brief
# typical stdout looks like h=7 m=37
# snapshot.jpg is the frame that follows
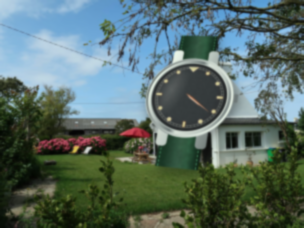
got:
h=4 m=21
